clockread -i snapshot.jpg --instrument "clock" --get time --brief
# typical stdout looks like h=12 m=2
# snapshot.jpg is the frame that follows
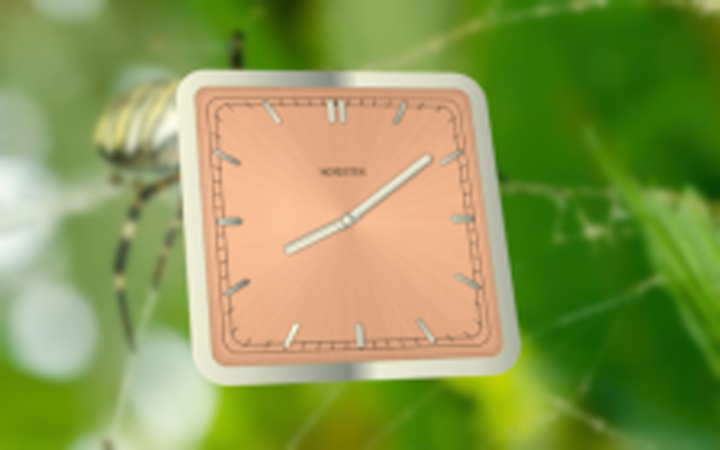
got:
h=8 m=9
